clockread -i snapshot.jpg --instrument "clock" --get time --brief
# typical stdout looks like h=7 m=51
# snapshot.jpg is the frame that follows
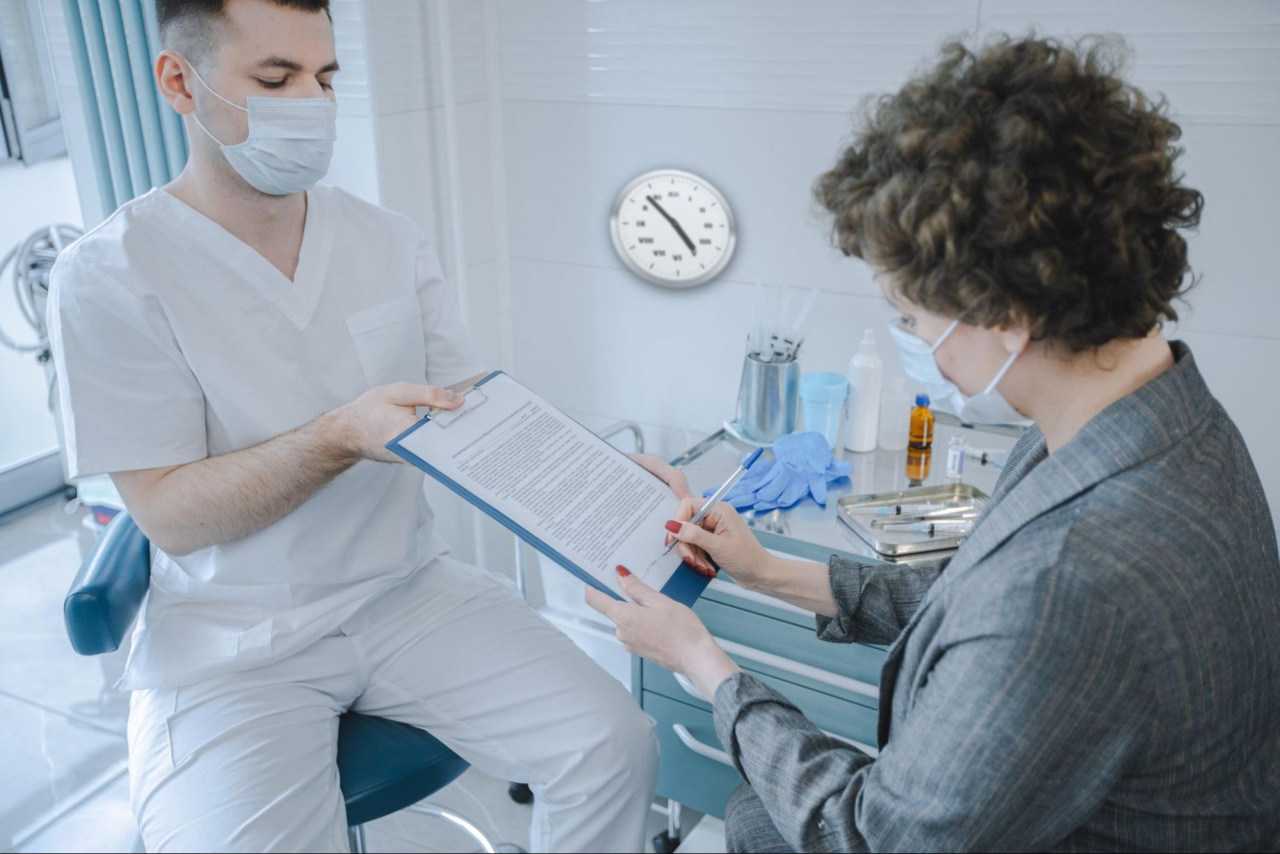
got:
h=4 m=53
